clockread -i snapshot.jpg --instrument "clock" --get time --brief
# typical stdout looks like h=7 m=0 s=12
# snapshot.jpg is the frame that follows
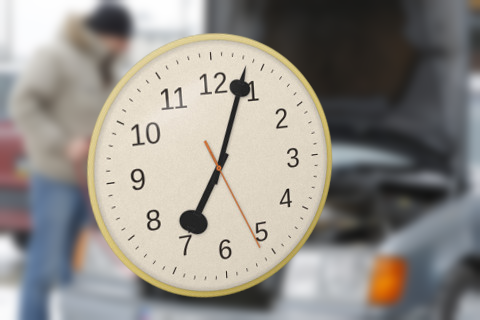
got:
h=7 m=3 s=26
